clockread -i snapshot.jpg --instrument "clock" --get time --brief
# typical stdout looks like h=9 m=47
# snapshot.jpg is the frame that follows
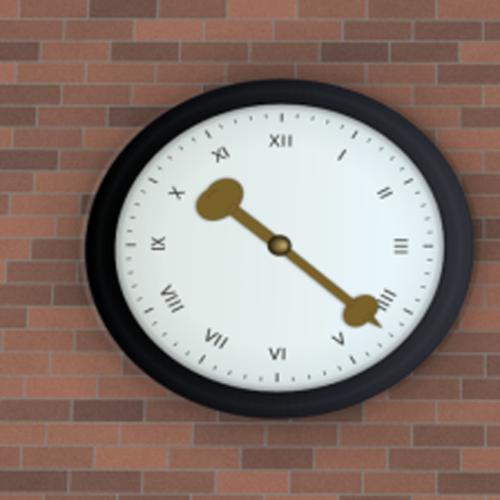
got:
h=10 m=22
